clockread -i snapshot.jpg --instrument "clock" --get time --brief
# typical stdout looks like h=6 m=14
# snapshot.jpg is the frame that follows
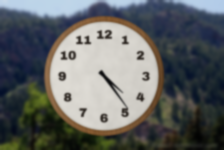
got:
h=4 m=24
